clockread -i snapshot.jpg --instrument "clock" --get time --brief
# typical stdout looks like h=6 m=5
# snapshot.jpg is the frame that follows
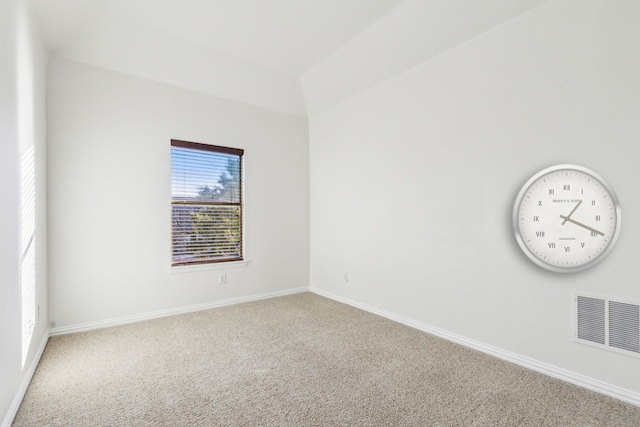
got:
h=1 m=19
